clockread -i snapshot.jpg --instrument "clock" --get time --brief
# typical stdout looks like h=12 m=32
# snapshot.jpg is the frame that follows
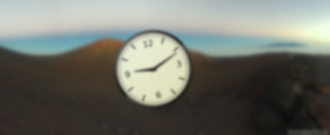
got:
h=9 m=11
